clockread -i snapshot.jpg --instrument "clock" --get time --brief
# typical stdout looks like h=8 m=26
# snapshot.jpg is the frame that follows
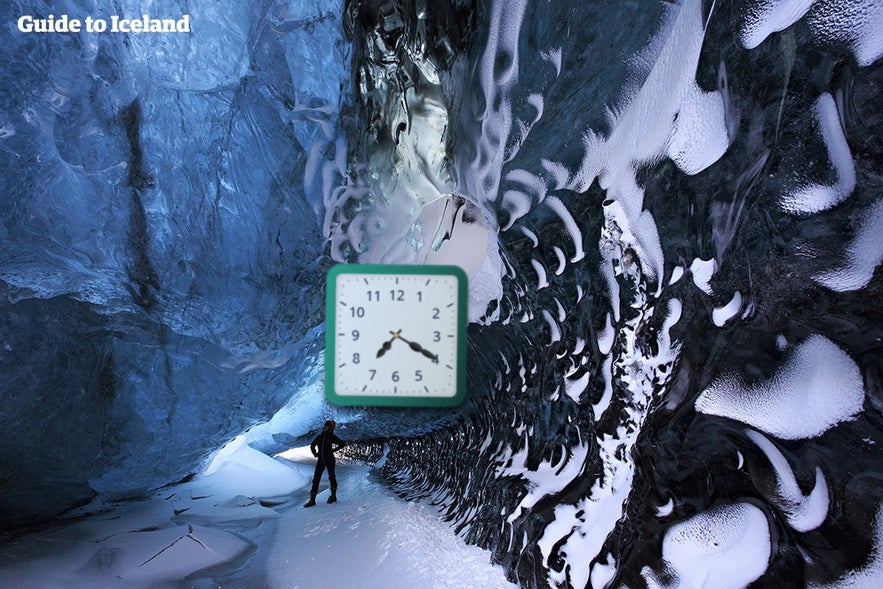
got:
h=7 m=20
